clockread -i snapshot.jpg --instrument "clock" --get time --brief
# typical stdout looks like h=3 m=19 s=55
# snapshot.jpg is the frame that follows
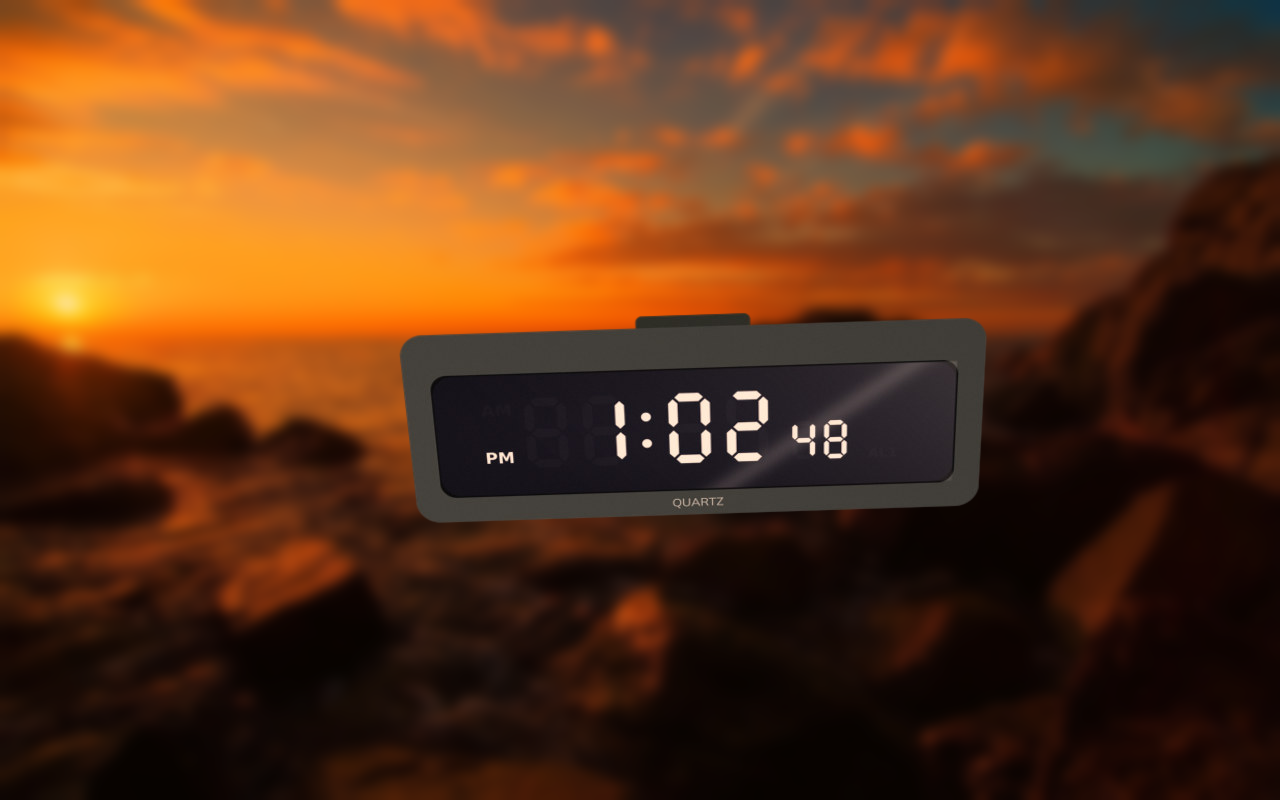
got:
h=1 m=2 s=48
